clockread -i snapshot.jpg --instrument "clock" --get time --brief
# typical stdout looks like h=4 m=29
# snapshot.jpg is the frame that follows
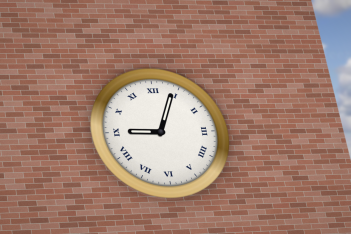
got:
h=9 m=4
